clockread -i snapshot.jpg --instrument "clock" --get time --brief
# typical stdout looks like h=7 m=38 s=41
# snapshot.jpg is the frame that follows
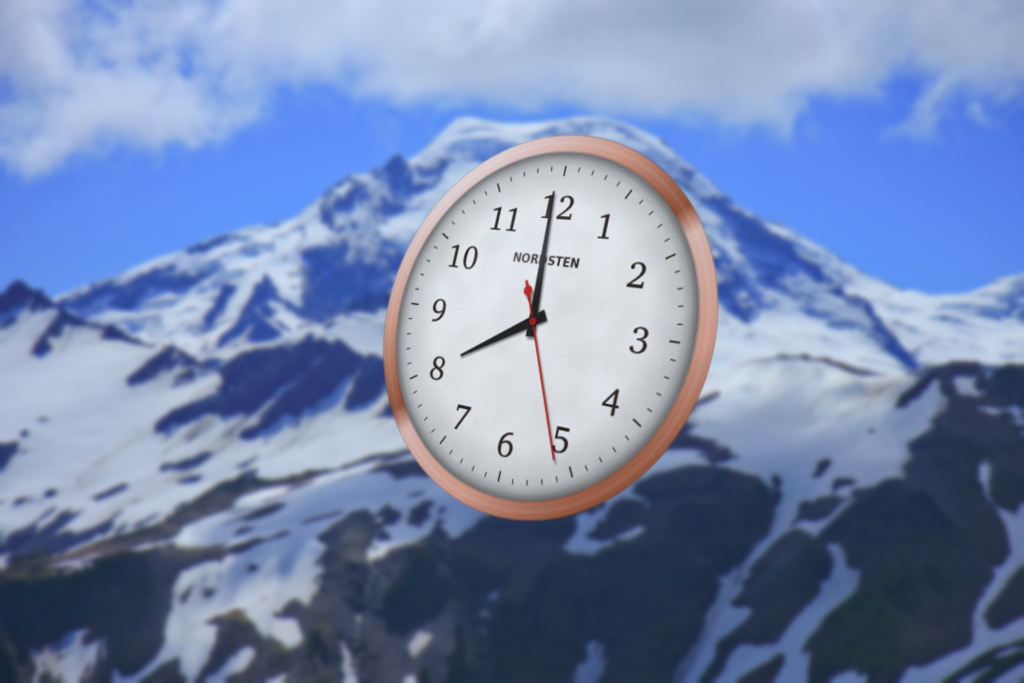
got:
h=7 m=59 s=26
